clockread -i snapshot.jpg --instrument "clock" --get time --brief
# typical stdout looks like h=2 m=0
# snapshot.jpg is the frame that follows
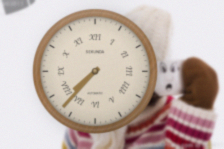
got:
h=7 m=37
